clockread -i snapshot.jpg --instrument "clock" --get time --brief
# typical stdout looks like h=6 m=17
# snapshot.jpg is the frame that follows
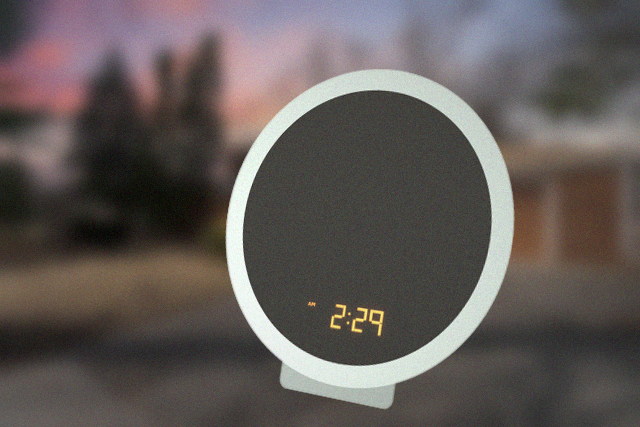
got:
h=2 m=29
